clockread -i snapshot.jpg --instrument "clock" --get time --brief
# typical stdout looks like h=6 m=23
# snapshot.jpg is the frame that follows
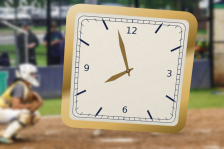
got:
h=7 m=57
